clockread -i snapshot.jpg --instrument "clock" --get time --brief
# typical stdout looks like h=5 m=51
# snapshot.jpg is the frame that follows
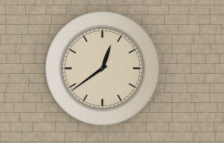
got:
h=12 m=39
